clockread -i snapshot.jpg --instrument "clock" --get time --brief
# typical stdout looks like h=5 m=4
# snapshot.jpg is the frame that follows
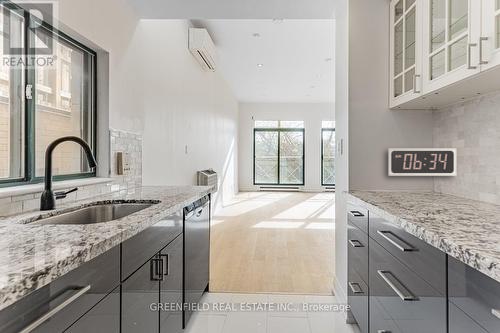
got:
h=6 m=34
